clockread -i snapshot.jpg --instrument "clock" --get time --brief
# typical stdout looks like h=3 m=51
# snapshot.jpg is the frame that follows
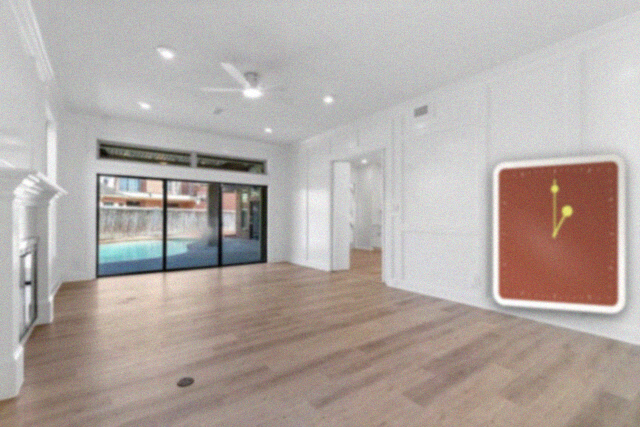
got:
h=1 m=0
